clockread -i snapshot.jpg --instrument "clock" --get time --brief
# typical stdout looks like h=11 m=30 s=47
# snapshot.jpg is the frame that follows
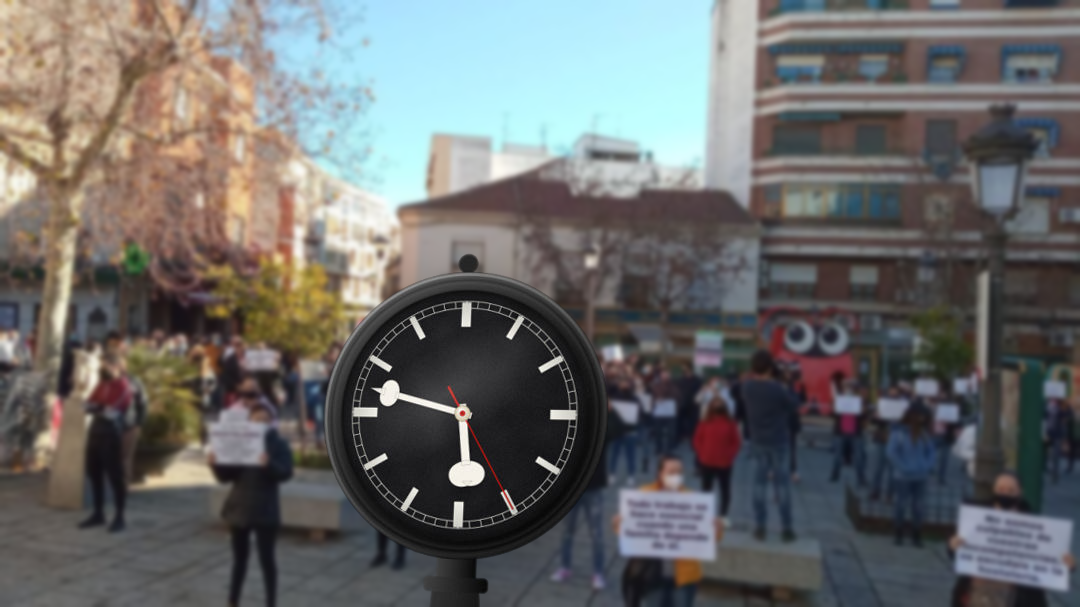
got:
h=5 m=47 s=25
